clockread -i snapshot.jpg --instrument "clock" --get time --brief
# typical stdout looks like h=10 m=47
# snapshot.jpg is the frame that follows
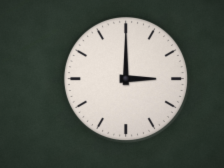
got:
h=3 m=0
